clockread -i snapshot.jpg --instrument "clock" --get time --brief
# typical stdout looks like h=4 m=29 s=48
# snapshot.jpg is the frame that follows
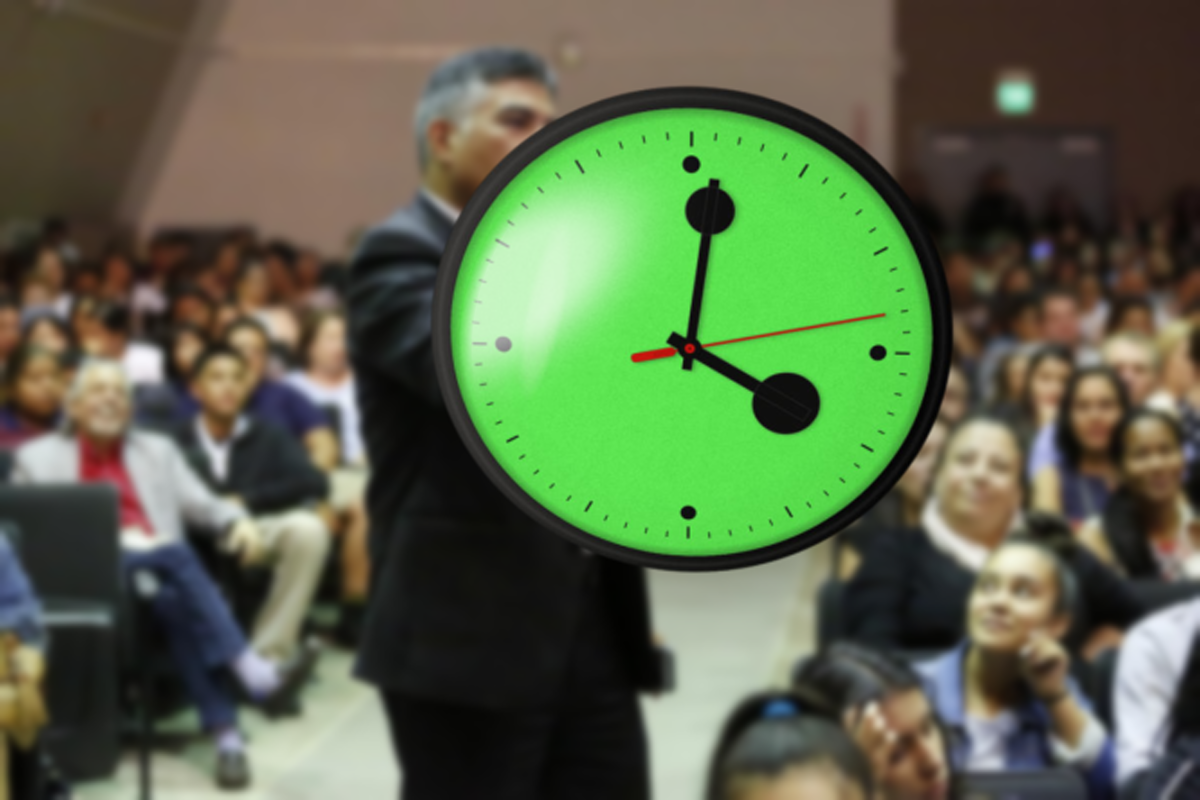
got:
h=4 m=1 s=13
